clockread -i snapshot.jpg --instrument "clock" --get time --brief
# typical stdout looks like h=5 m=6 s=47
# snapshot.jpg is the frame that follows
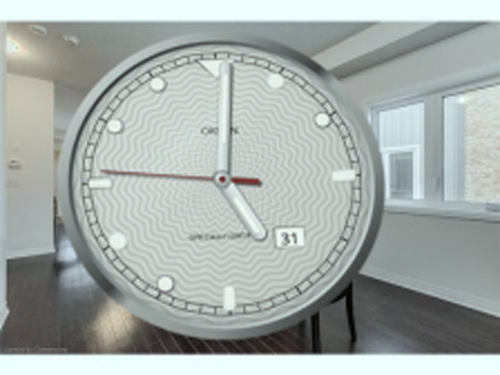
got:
h=5 m=0 s=46
